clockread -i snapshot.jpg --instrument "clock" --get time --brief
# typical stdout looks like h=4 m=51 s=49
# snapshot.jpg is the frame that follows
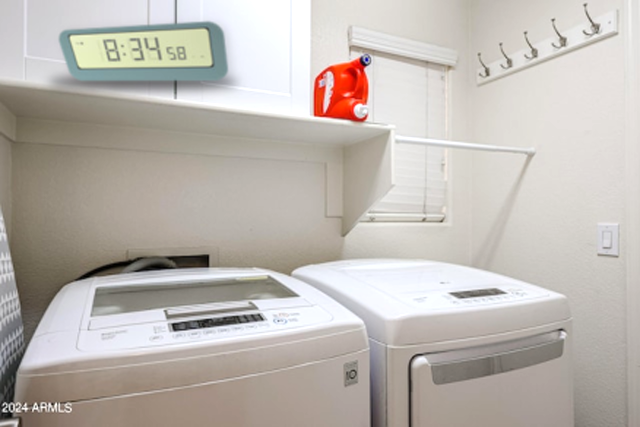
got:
h=8 m=34 s=58
